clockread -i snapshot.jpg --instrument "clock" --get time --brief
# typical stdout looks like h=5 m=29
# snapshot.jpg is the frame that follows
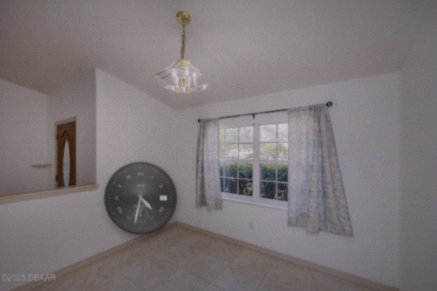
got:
h=4 m=32
